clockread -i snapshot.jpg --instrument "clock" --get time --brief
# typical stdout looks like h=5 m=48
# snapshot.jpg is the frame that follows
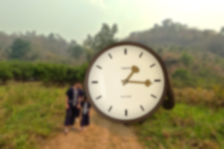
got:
h=1 m=16
